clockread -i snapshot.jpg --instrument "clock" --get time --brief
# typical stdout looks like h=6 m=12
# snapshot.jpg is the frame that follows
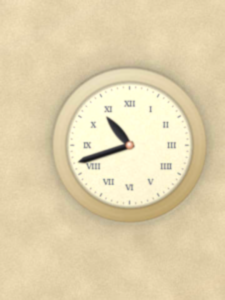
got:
h=10 m=42
